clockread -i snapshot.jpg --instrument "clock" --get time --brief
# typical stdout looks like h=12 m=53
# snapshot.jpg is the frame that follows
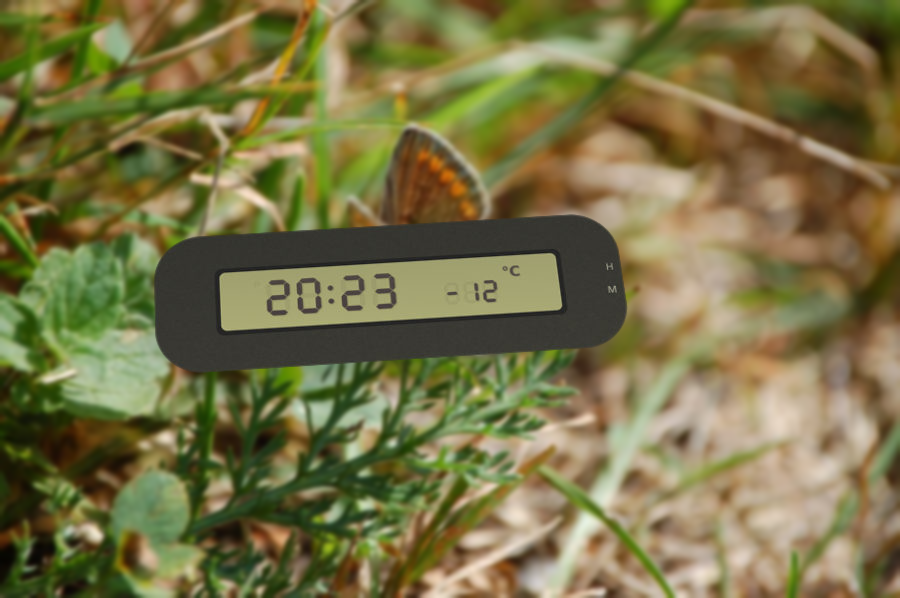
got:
h=20 m=23
